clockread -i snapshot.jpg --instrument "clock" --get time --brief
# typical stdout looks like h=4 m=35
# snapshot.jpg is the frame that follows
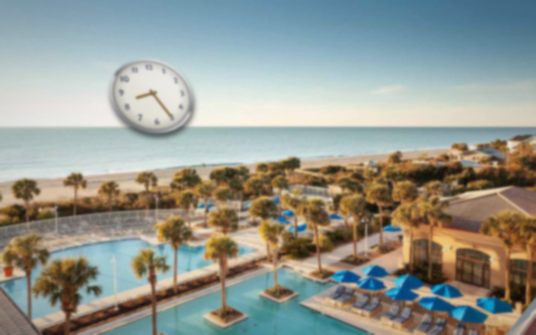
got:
h=8 m=25
